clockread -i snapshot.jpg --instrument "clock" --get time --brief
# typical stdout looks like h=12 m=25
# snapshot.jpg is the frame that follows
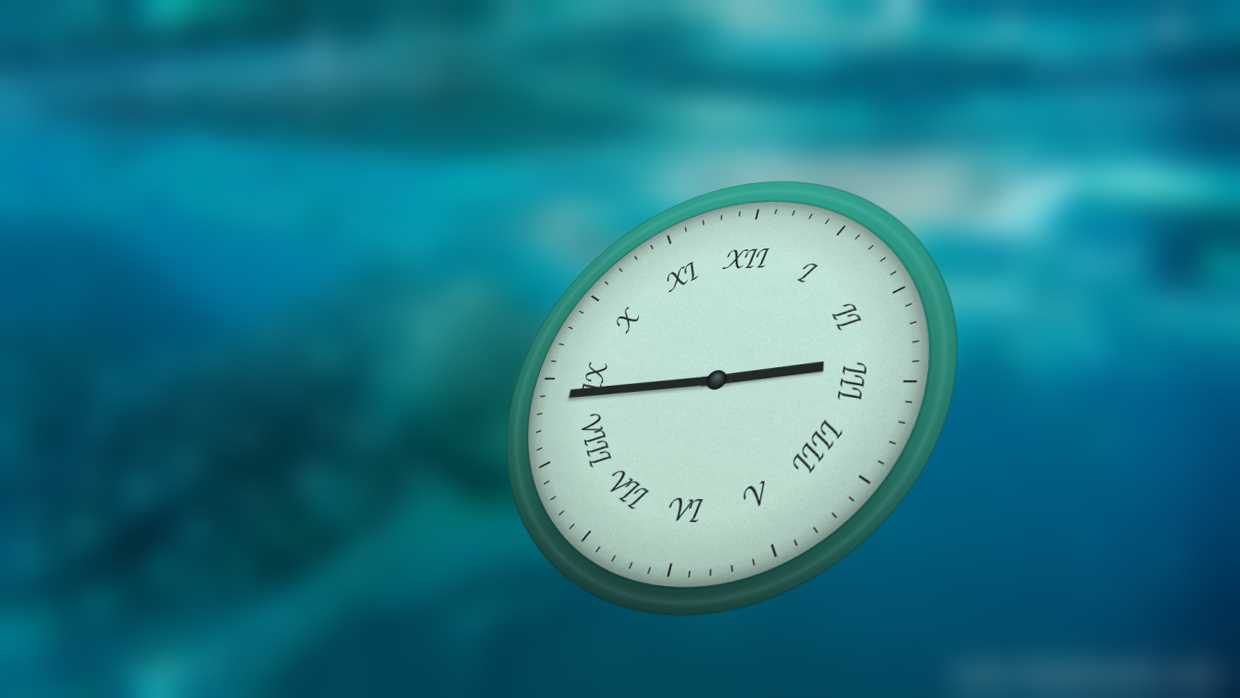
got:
h=2 m=44
